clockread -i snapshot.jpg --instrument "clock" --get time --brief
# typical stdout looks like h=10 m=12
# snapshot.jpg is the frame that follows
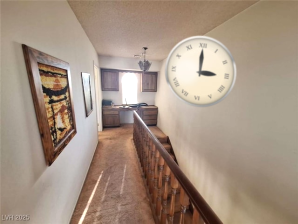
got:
h=3 m=0
